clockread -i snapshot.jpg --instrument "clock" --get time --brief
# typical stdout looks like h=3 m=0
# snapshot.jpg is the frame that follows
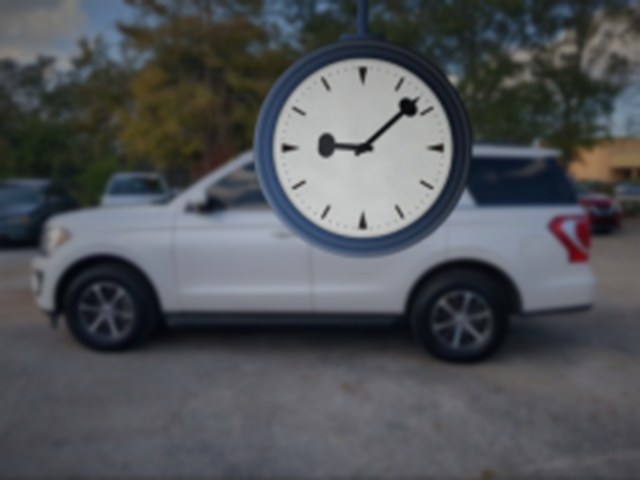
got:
h=9 m=8
